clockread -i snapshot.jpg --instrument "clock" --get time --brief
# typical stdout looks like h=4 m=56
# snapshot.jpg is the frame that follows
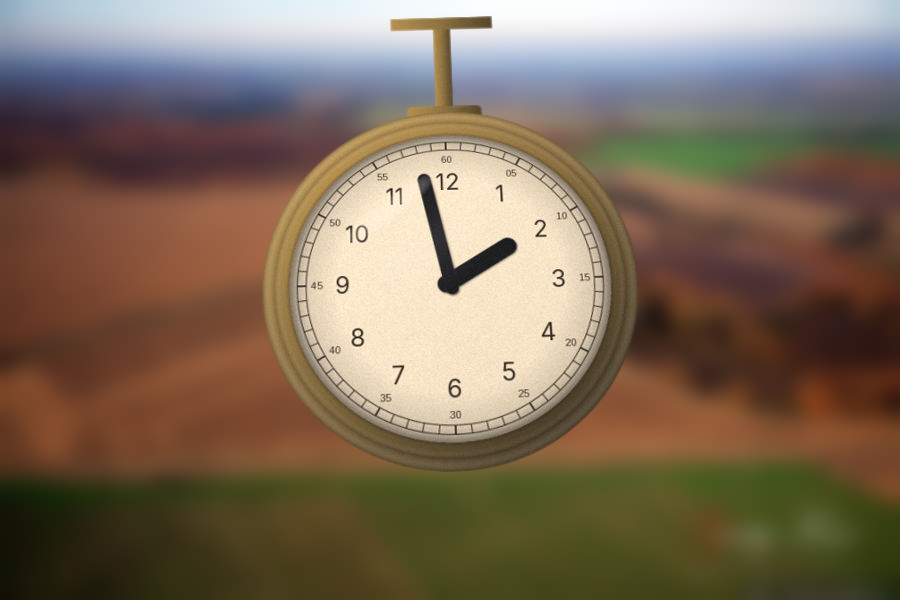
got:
h=1 m=58
